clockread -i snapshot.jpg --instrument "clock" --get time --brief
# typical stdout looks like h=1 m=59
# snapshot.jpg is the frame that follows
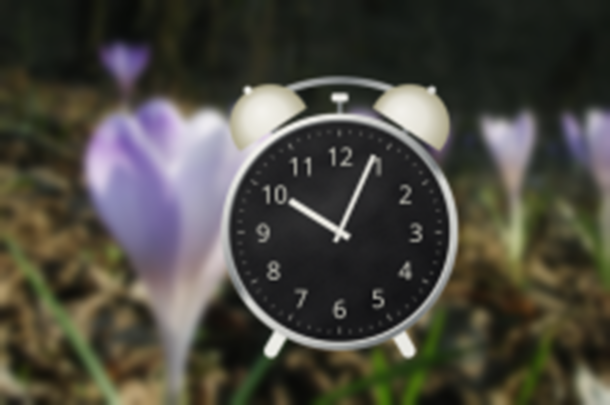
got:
h=10 m=4
